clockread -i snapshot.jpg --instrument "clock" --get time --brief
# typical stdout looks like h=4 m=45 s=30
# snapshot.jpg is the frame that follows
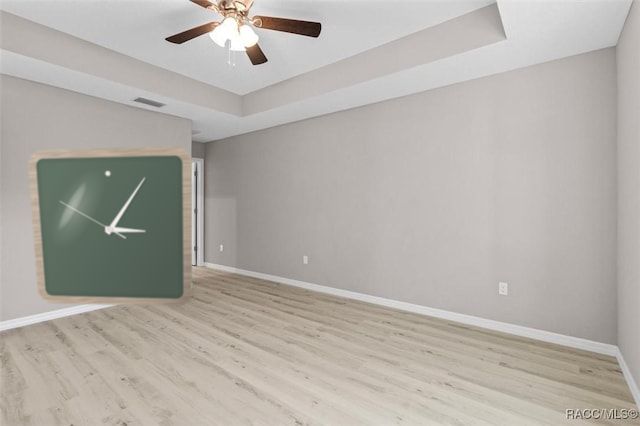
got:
h=3 m=5 s=50
